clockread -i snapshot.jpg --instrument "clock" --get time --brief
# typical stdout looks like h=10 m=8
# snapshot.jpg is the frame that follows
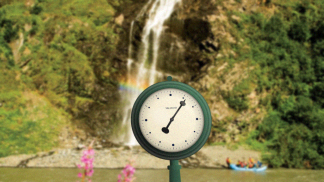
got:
h=7 m=6
